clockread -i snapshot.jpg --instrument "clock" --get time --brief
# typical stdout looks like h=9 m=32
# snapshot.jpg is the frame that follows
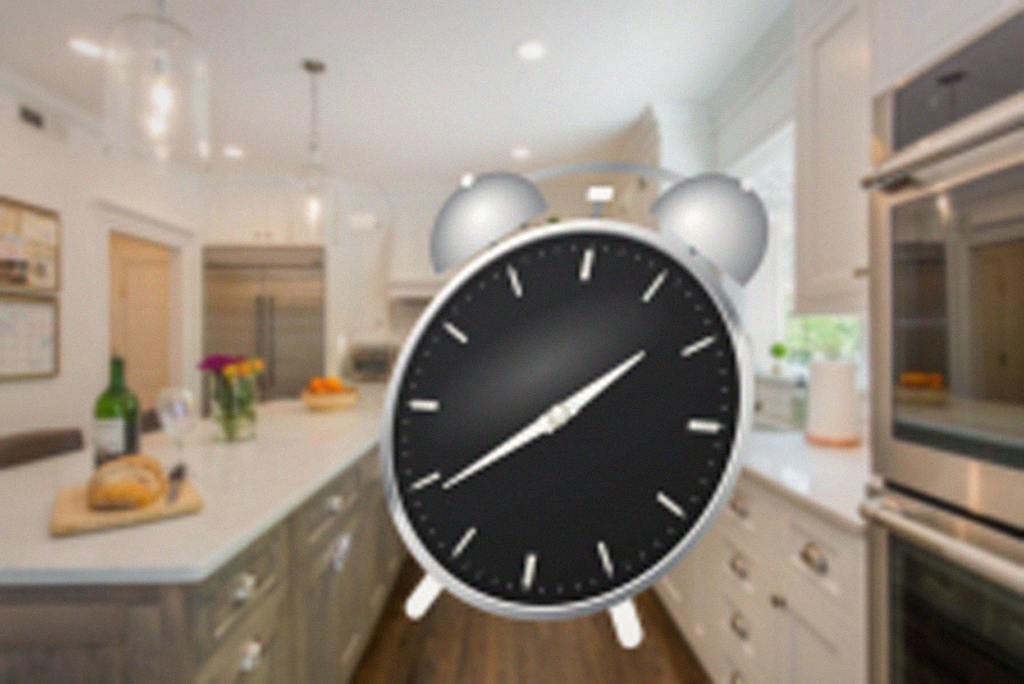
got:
h=1 m=39
